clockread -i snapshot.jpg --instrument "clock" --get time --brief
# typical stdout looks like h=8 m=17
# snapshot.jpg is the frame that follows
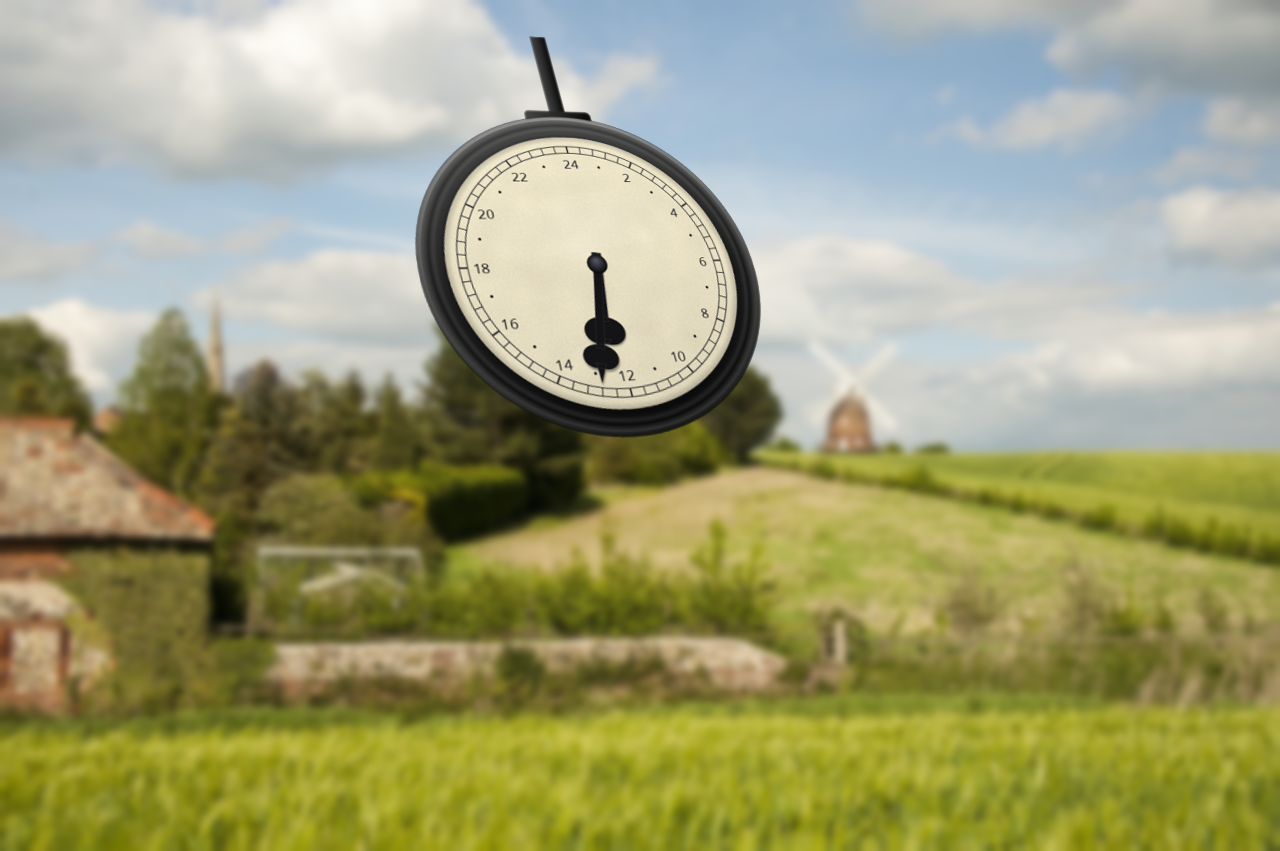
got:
h=12 m=32
